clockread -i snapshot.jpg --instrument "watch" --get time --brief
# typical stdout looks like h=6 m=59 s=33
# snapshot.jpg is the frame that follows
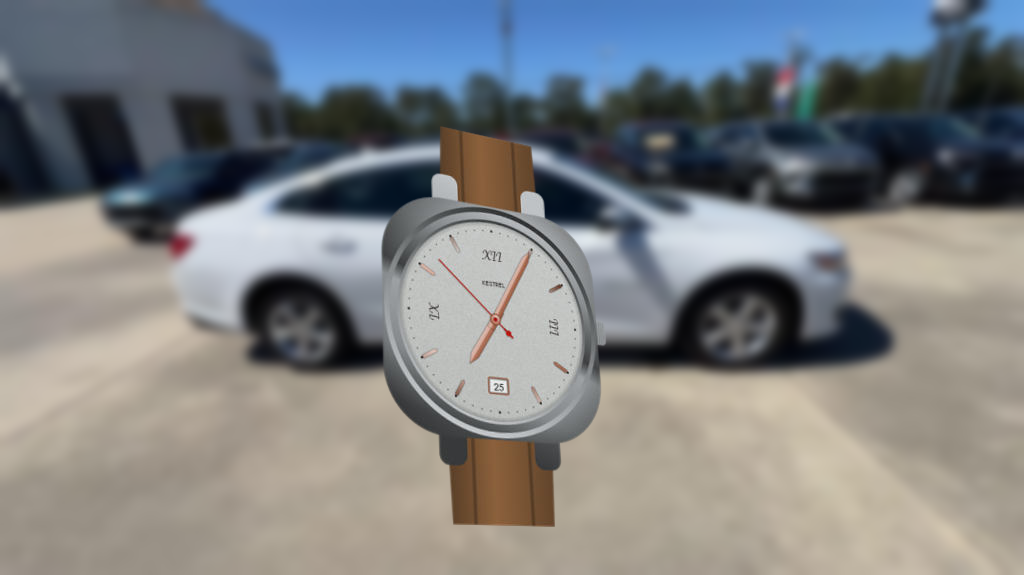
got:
h=7 m=4 s=52
